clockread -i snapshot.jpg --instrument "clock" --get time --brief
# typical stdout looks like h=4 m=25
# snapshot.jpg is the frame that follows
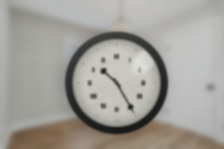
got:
h=10 m=25
